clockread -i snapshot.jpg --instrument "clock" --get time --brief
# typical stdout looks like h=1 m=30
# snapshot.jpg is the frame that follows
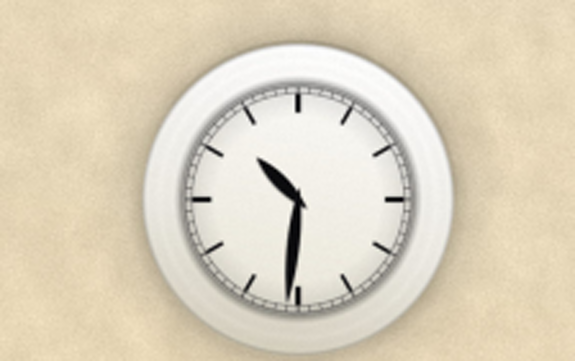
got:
h=10 m=31
